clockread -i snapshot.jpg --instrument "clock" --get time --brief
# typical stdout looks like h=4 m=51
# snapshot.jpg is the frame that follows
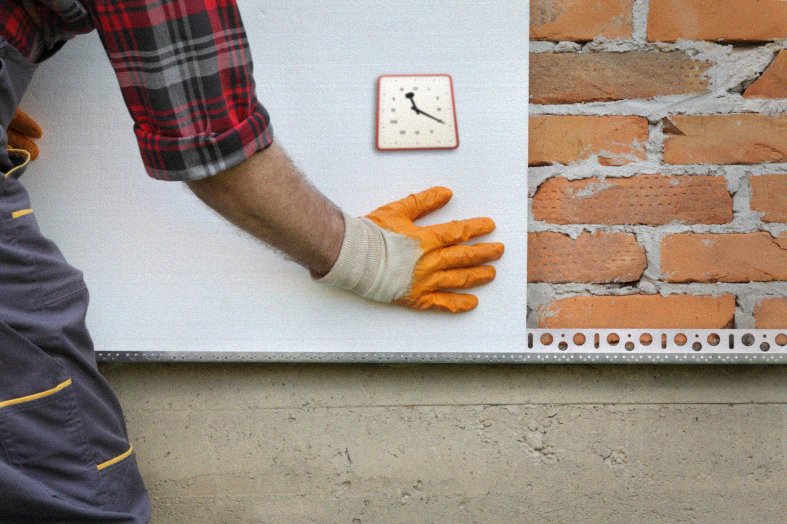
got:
h=11 m=20
